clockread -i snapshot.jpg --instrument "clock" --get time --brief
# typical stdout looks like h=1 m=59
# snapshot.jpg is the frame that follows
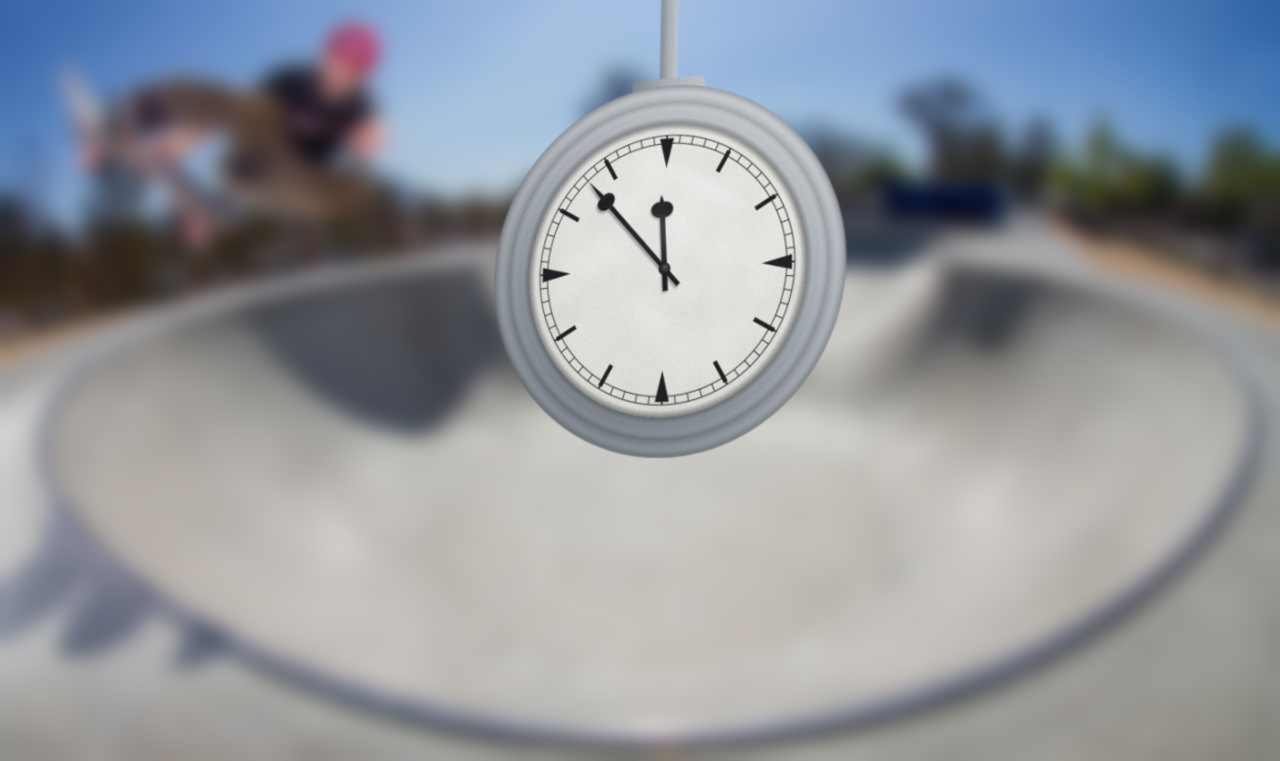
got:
h=11 m=53
